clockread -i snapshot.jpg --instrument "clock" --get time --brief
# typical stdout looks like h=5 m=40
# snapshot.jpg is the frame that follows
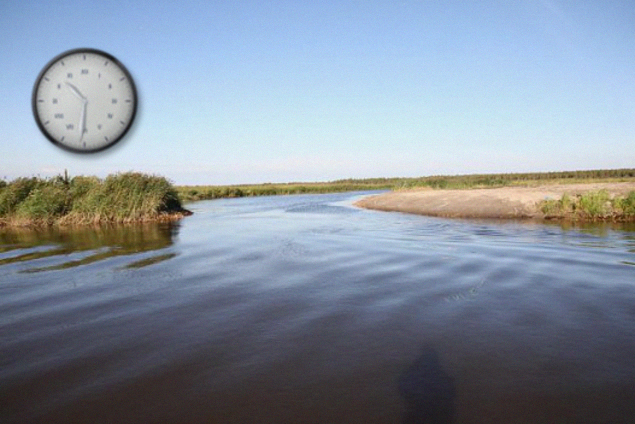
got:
h=10 m=31
